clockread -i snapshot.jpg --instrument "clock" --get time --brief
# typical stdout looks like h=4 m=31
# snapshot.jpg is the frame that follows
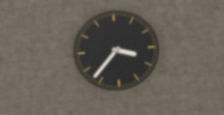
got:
h=3 m=37
